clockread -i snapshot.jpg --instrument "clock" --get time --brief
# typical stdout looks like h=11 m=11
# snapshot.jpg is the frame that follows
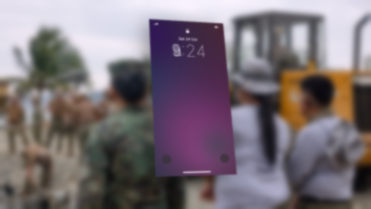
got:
h=9 m=24
